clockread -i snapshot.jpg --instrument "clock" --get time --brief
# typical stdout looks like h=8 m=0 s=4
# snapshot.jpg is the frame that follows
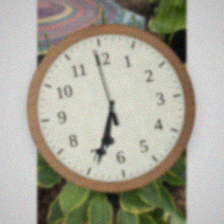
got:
h=6 m=33 s=59
